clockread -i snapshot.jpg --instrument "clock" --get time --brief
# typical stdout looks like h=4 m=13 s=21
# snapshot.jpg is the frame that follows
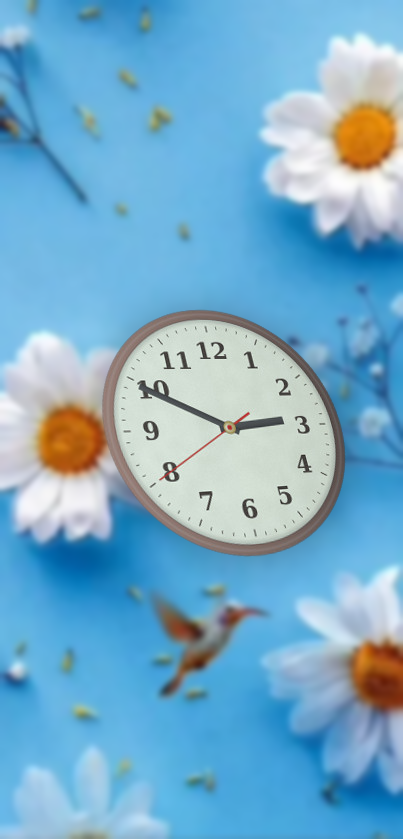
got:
h=2 m=49 s=40
